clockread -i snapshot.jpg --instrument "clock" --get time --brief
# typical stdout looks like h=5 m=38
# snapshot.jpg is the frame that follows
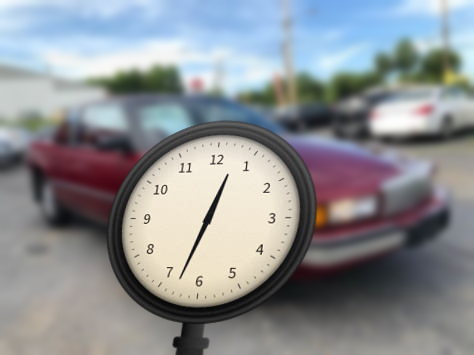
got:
h=12 m=33
